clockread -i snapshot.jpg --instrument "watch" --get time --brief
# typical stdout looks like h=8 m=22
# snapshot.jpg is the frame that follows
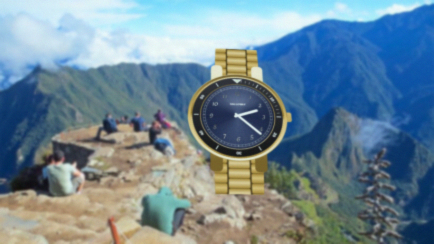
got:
h=2 m=22
